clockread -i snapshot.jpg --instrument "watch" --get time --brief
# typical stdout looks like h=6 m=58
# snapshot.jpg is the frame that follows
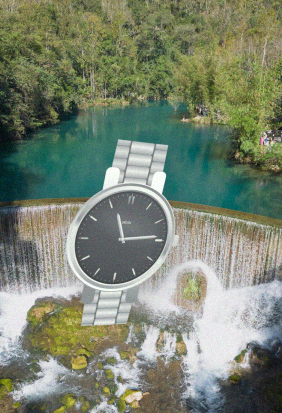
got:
h=11 m=14
